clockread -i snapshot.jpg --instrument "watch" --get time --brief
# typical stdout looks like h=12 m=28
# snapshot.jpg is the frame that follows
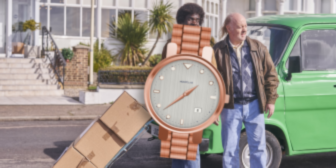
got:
h=1 m=38
